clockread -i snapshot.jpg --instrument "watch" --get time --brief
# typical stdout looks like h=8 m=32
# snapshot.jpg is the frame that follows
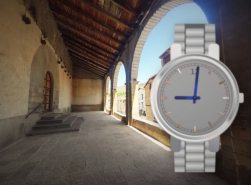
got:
h=9 m=1
